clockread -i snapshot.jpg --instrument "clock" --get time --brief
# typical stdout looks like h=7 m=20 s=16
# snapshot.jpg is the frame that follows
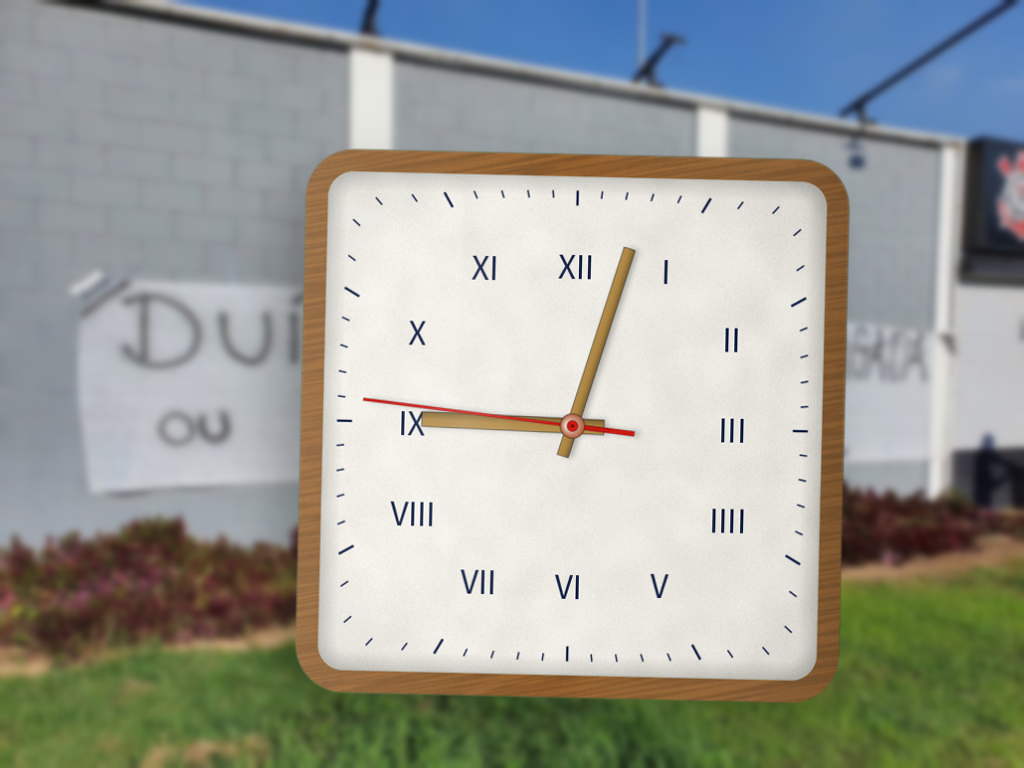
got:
h=9 m=2 s=46
